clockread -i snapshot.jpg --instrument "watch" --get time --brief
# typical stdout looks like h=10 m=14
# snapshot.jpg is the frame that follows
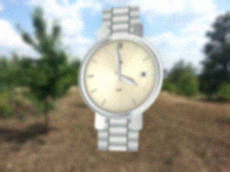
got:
h=3 m=59
